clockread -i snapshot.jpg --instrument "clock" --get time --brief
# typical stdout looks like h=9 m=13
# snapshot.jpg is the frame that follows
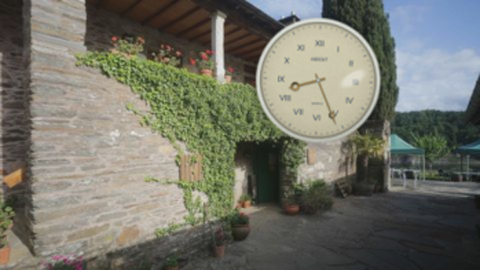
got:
h=8 m=26
